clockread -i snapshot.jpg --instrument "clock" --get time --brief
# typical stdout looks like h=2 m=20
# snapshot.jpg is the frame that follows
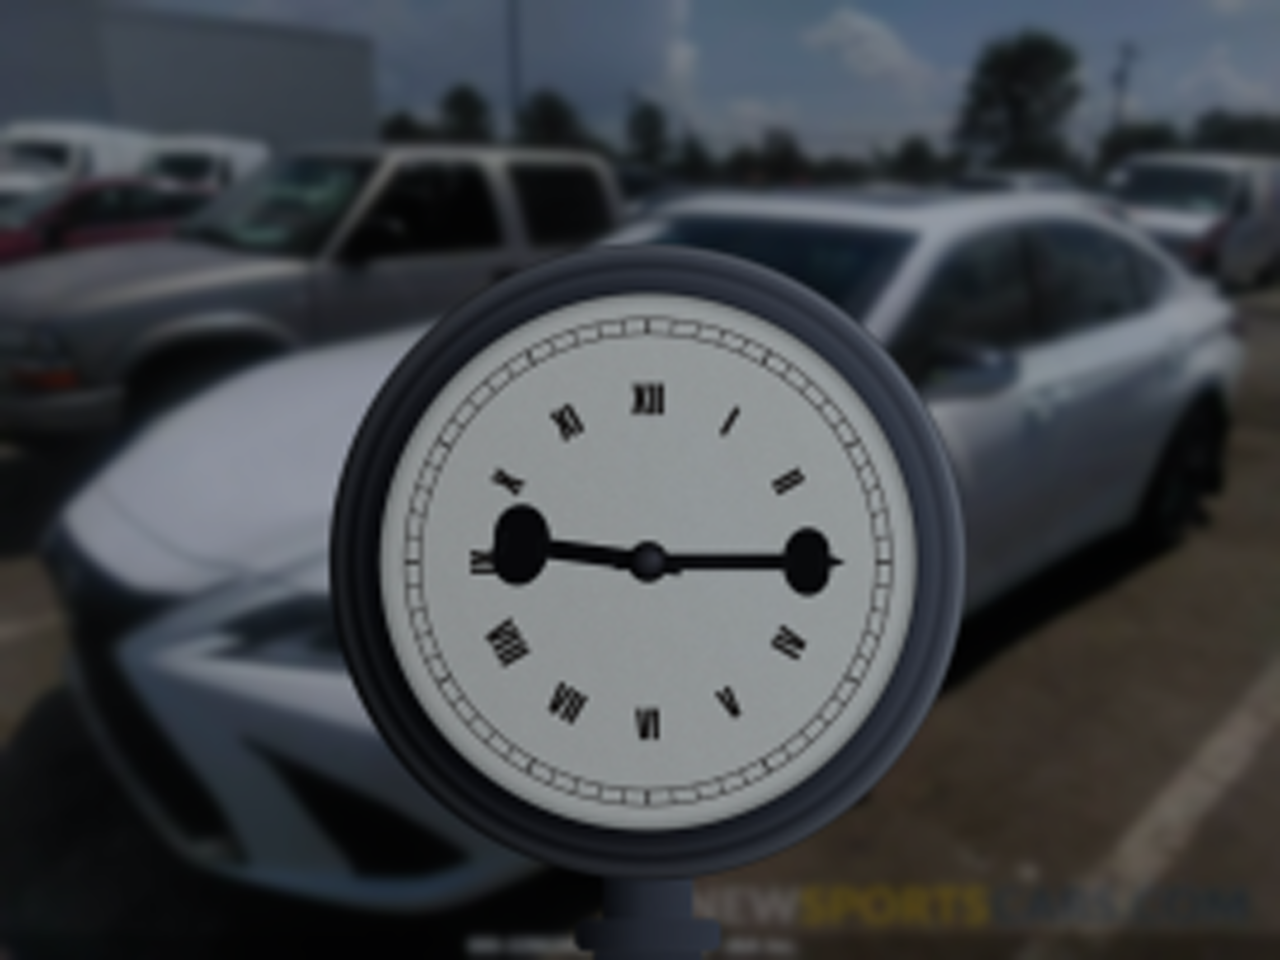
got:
h=9 m=15
